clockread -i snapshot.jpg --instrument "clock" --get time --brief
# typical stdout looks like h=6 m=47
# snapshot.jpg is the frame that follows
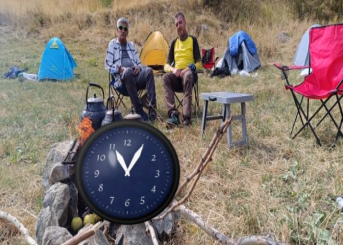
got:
h=11 m=5
